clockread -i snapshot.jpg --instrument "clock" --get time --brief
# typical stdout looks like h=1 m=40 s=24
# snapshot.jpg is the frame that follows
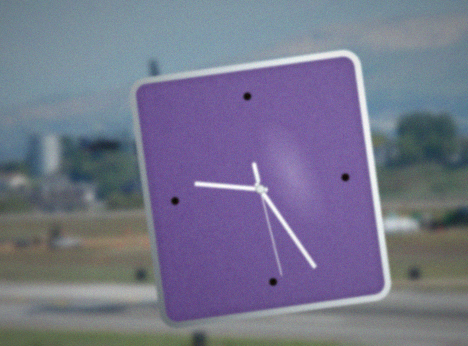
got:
h=9 m=25 s=29
